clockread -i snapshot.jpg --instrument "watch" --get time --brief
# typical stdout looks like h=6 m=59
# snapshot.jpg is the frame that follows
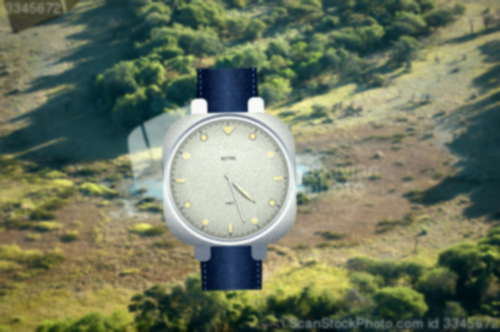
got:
h=4 m=27
